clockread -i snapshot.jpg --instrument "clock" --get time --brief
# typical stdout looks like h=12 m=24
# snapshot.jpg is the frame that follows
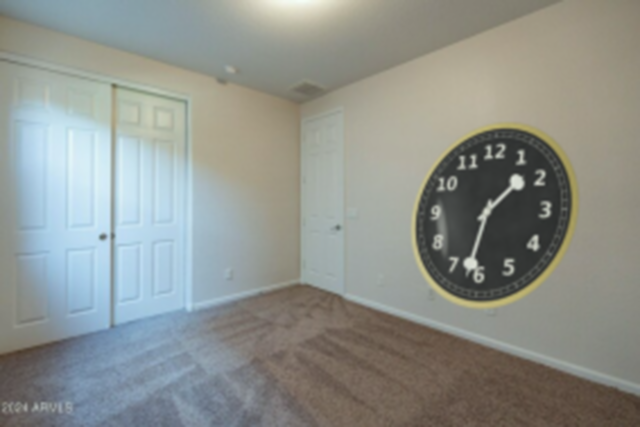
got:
h=1 m=32
